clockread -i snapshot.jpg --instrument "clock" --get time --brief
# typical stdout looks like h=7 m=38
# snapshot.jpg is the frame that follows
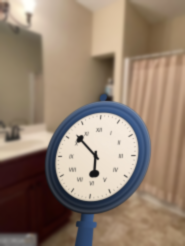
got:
h=5 m=52
